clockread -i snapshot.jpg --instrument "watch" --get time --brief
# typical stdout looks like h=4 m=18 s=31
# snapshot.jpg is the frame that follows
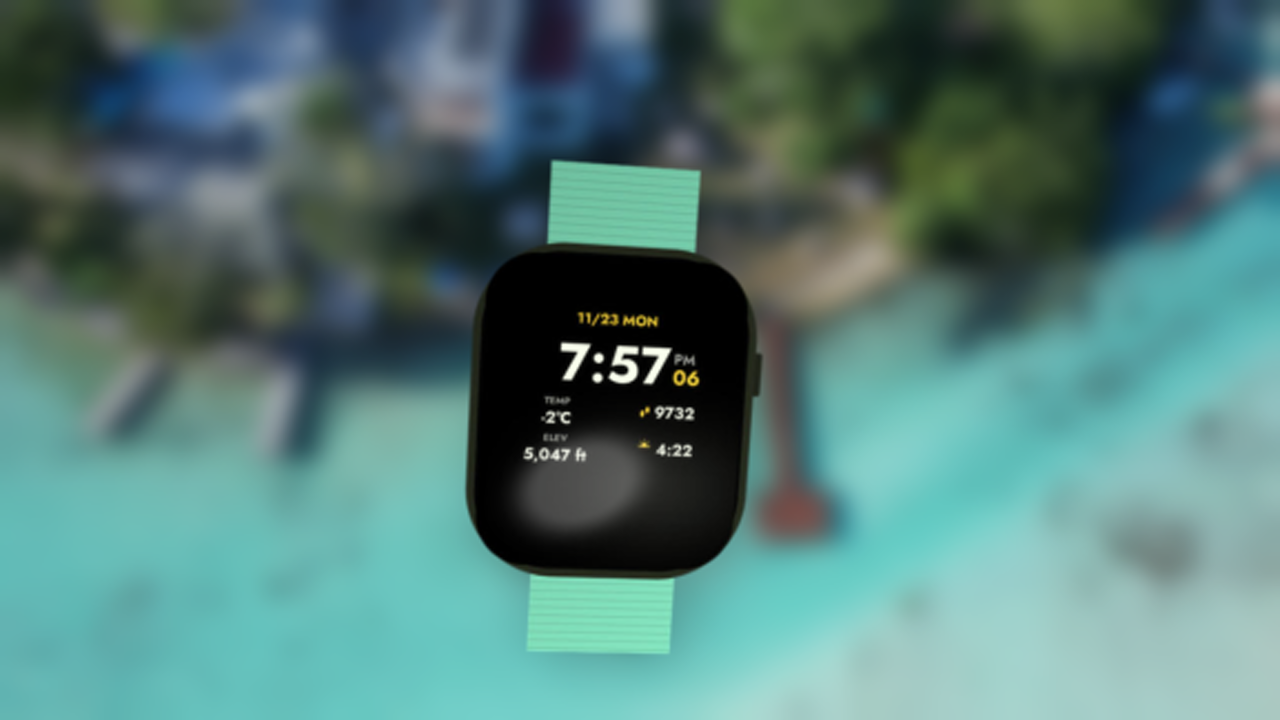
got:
h=7 m=57 s=6
